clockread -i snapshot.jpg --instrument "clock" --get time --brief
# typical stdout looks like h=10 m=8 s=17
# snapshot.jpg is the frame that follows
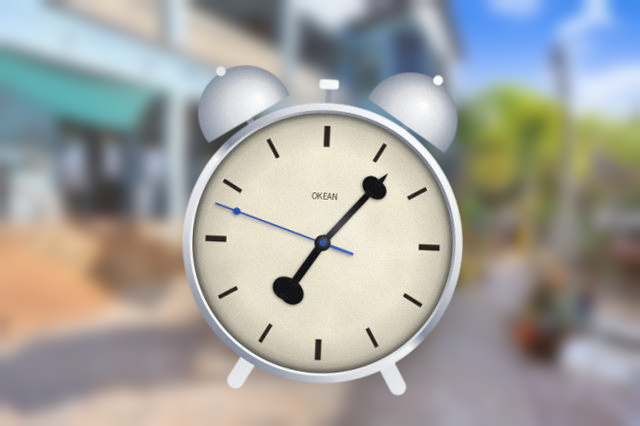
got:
h=7 m=6 s=48
